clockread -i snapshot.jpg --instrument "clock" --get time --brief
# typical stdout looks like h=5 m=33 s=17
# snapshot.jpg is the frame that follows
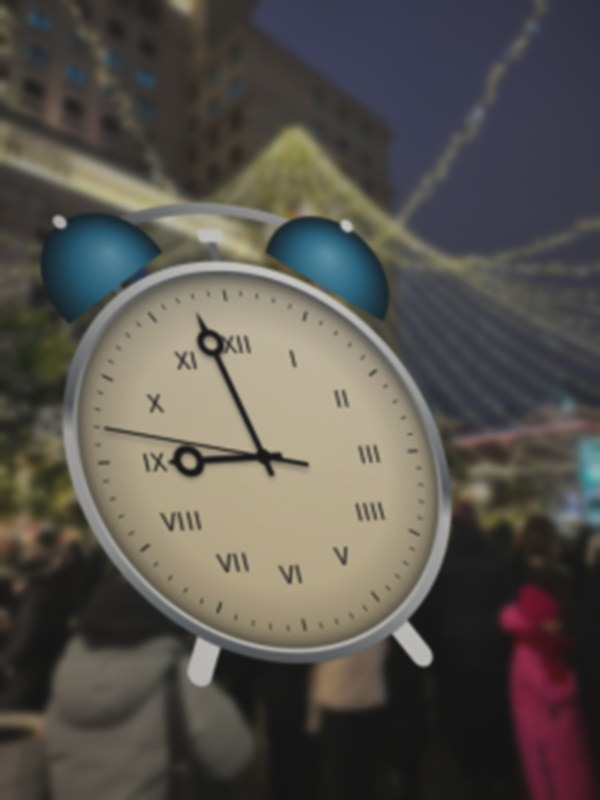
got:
h=8 m=57 s=47
